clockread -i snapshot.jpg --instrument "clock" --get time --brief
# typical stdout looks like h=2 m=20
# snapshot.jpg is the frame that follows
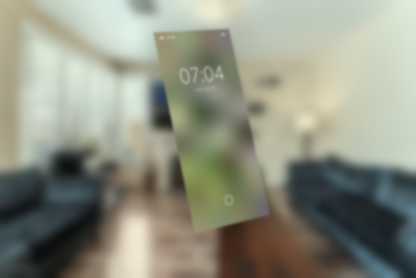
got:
h=7 m=4
